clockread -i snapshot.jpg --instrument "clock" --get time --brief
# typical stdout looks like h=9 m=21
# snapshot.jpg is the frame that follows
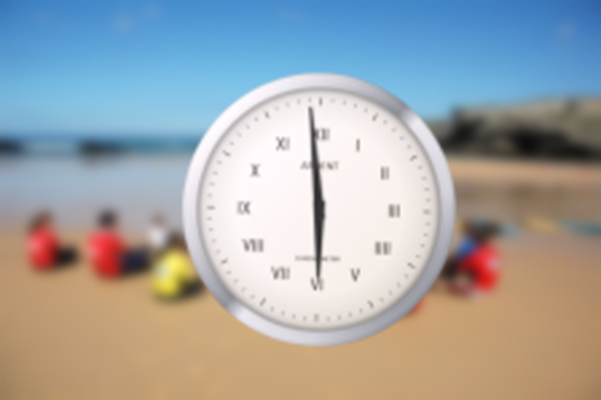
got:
h=5 m=59
